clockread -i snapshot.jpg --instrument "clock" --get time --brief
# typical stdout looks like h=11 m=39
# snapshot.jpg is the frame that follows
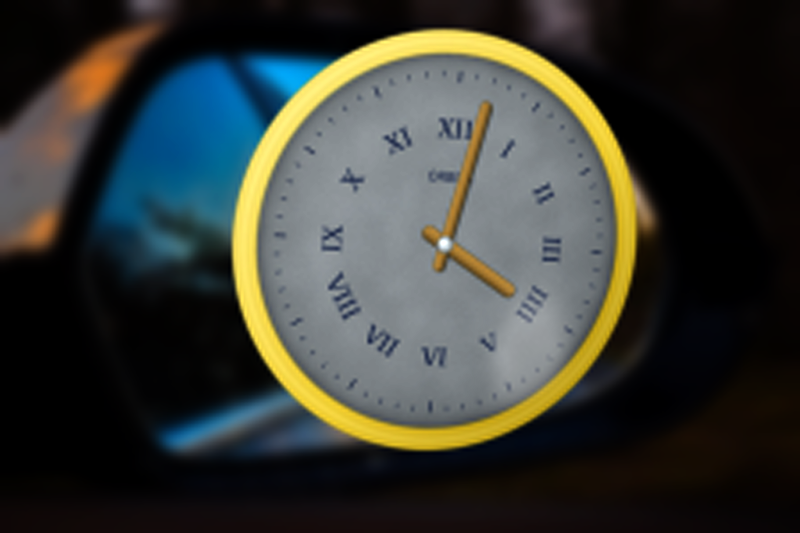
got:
h=4 m=2
